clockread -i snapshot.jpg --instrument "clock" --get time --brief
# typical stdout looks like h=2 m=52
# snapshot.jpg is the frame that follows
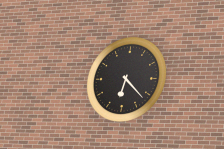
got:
h=6 m=22
